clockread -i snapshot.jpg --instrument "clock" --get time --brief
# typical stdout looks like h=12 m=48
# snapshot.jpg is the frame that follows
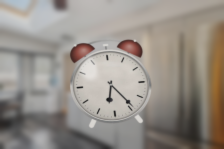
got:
h=6 m=24
